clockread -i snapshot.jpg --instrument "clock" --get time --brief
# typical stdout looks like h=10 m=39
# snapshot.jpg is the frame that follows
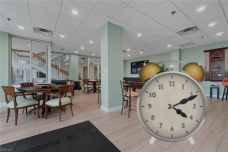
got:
h=4 m=11
